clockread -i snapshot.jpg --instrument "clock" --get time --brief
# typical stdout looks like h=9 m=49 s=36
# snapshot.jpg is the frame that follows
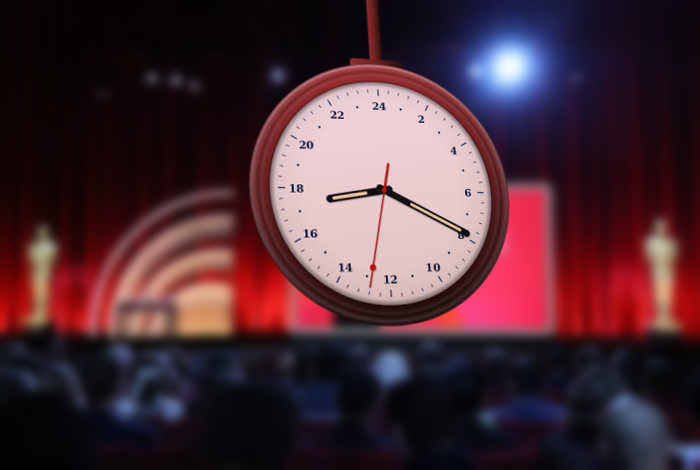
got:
h=17 m=19 s=32
